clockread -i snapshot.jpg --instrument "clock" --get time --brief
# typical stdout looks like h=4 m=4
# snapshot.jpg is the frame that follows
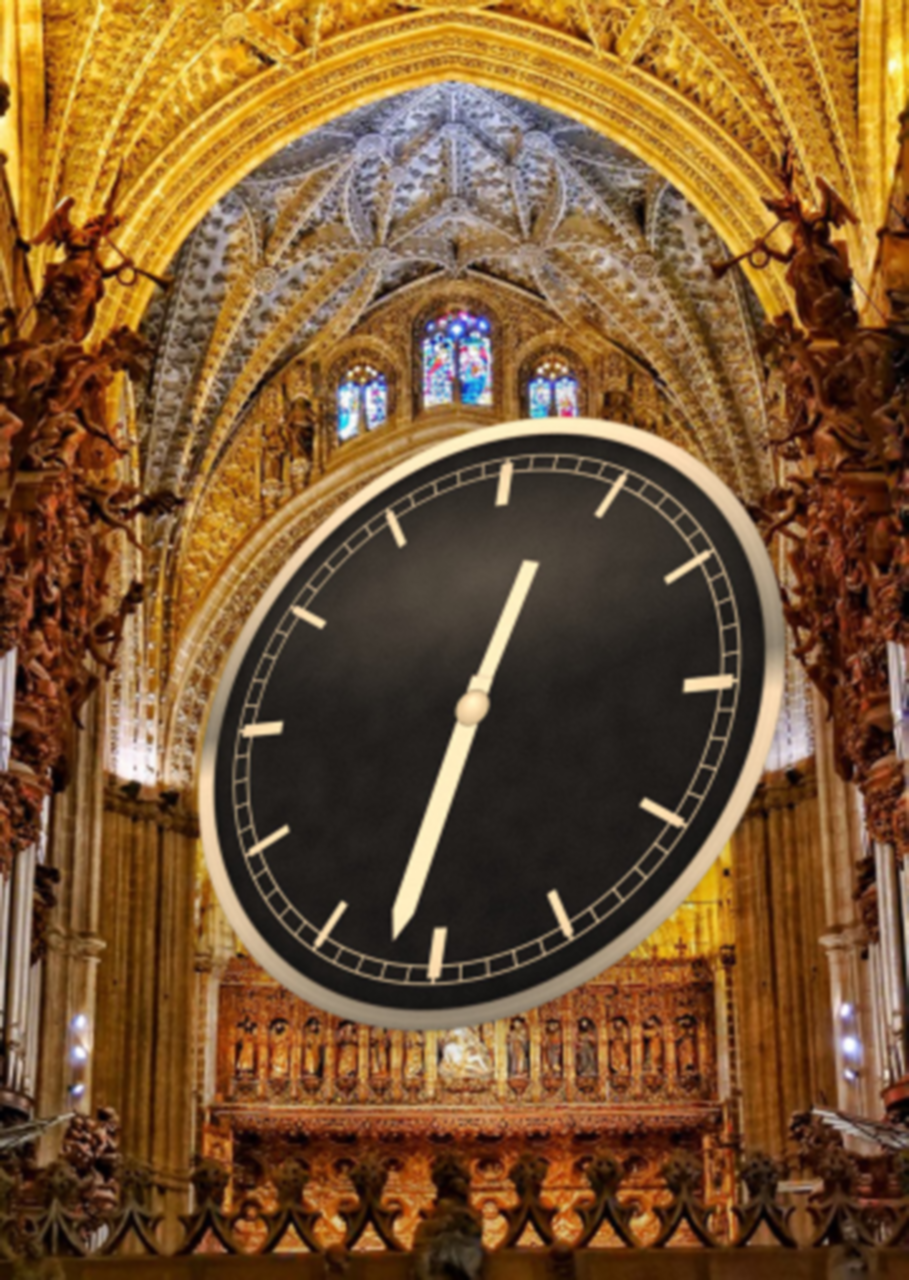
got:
h=12 m=32
